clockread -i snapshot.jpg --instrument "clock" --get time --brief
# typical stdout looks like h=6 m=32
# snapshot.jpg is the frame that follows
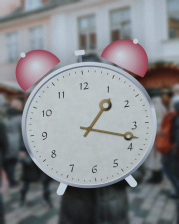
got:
h=1 m=18
